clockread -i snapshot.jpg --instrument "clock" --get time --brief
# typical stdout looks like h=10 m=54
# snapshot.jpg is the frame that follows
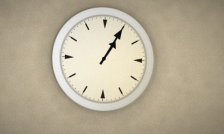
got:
h=1 m=5
